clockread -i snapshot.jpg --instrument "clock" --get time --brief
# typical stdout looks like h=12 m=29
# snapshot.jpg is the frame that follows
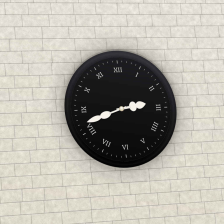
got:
h=2 m=42
